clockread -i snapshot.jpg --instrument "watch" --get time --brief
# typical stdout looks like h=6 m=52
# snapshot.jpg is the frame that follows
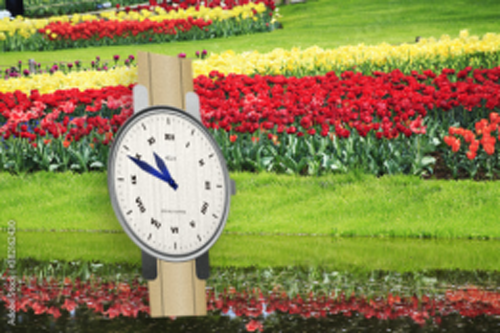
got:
h=10 m=49
